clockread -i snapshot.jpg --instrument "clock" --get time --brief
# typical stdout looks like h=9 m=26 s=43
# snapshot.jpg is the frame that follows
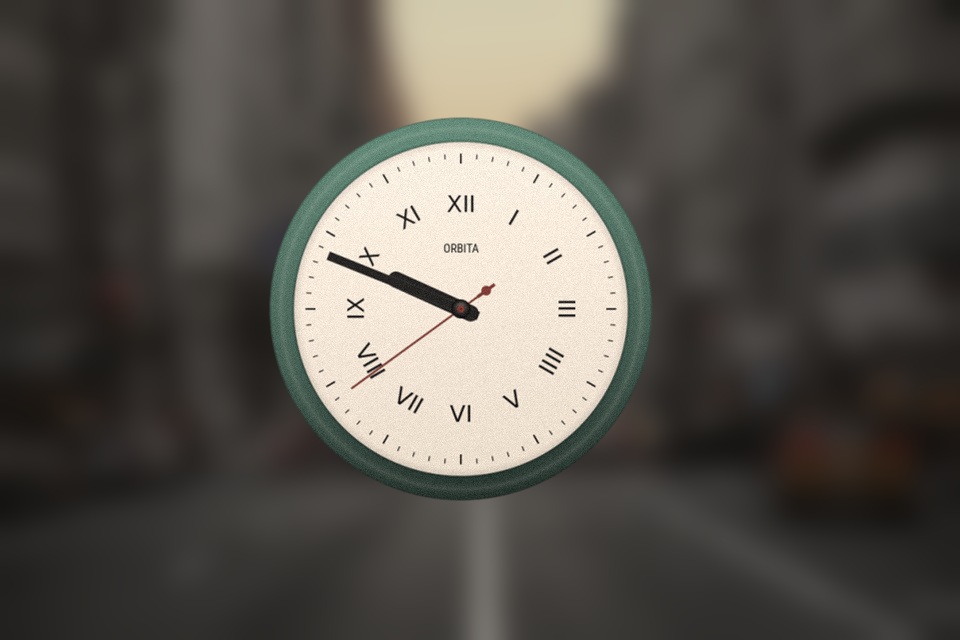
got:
h=9 m=48 s=39
